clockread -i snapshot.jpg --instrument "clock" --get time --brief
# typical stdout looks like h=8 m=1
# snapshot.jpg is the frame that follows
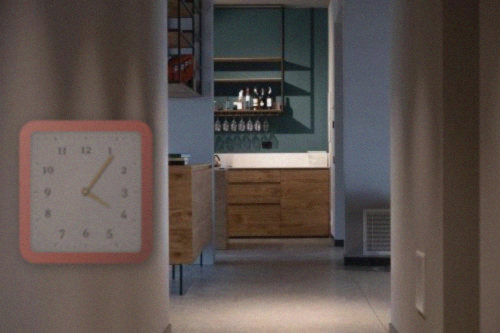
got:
h=4 m=6
